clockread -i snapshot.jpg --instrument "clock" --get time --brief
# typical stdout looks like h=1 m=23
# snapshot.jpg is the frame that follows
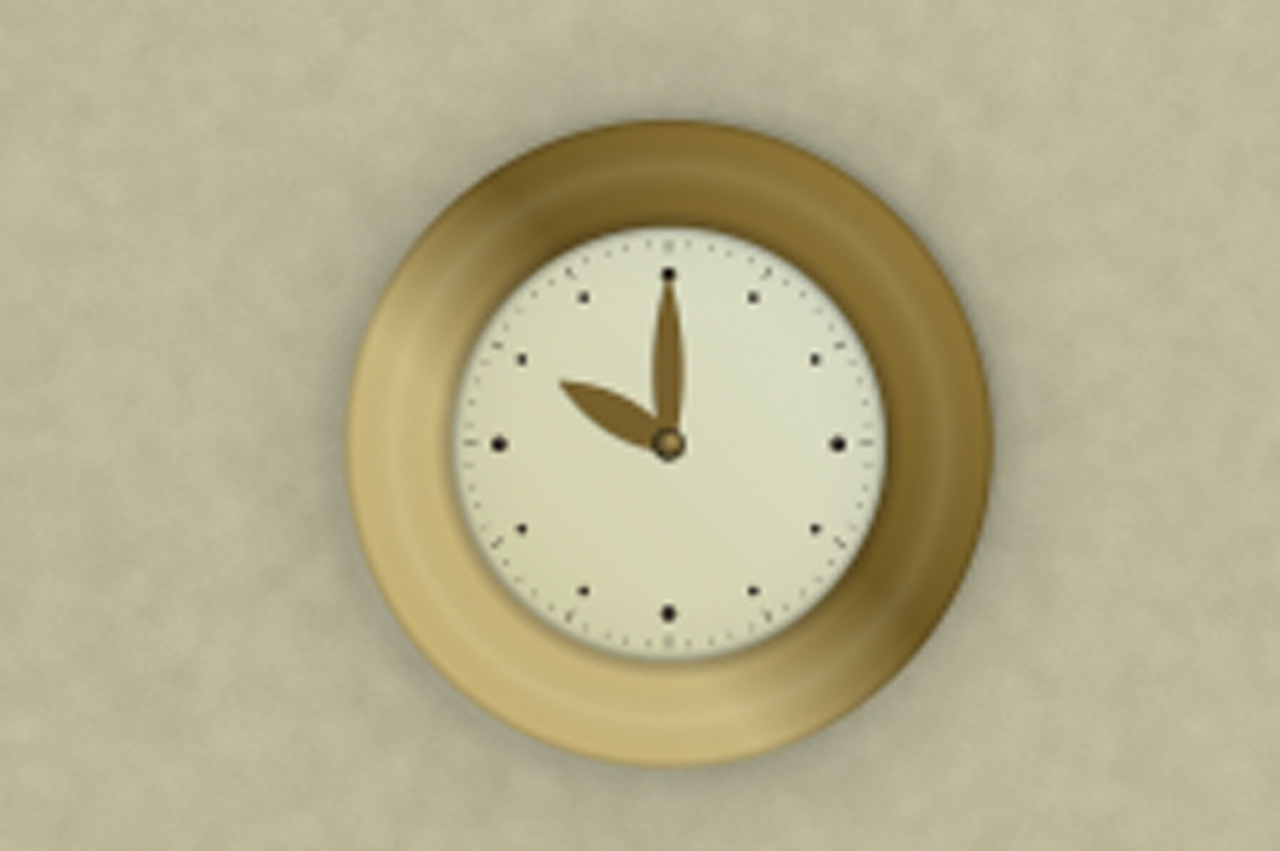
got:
h=10 m=0
